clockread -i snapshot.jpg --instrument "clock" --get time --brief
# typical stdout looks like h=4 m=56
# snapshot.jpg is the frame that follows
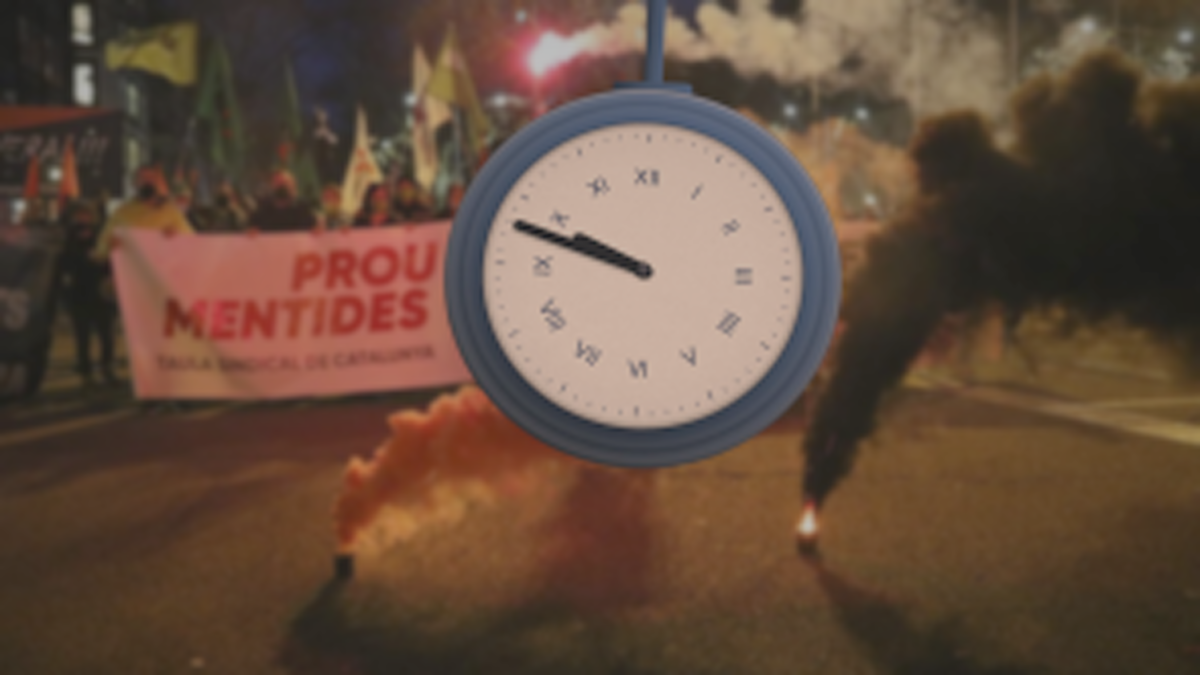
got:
h=9 m=48
